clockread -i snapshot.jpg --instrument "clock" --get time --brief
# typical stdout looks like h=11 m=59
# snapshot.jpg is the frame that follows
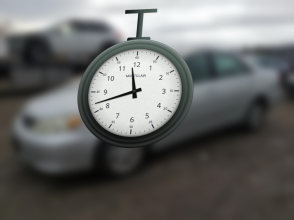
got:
h=11 m=42
